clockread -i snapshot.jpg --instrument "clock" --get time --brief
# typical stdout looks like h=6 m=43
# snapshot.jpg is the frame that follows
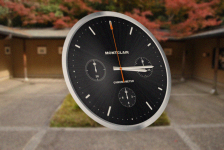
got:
h=3 m=15
